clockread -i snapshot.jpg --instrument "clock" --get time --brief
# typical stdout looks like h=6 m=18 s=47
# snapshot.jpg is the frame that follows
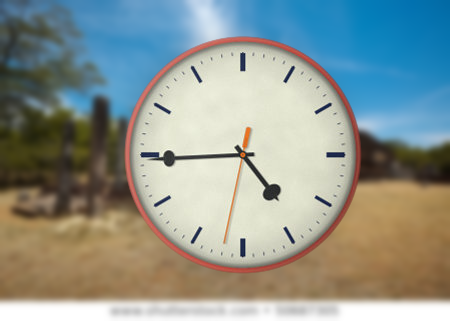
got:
h=4 m=44 s=32
